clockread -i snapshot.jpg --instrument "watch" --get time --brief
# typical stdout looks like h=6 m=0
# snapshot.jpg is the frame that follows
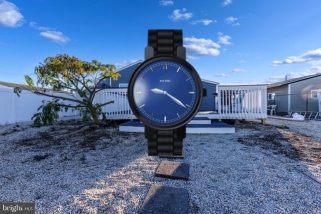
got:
h=9 m=21
